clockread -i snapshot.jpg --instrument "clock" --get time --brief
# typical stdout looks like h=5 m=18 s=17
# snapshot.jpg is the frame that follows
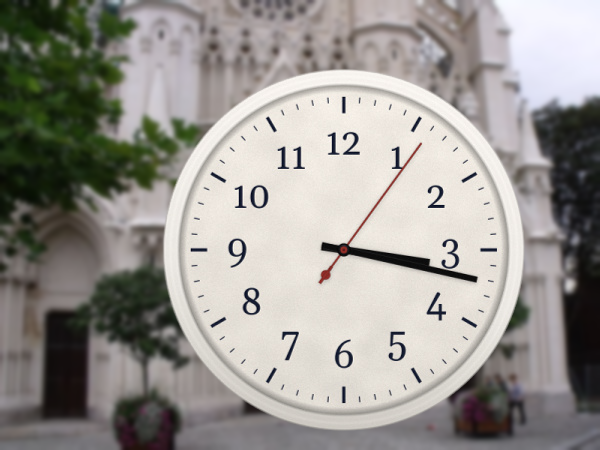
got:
h=3 m=17 s=6
